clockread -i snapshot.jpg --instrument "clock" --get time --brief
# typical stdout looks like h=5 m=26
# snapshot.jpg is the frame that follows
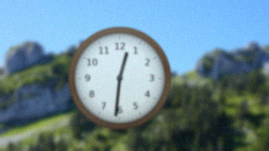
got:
h=12 m=31
